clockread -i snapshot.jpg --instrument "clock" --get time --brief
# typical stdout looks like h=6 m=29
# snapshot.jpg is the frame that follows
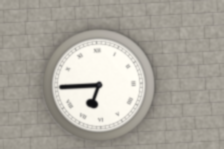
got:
h=6 m=45
